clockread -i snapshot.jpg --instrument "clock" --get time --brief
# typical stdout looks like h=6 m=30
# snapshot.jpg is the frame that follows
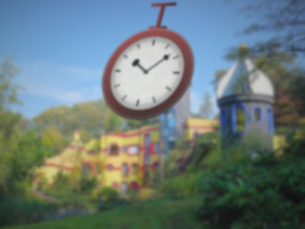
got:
h=10 m=8
